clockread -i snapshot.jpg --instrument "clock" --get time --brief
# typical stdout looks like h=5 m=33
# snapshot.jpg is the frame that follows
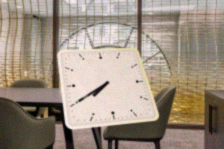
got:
h=7 m=40
